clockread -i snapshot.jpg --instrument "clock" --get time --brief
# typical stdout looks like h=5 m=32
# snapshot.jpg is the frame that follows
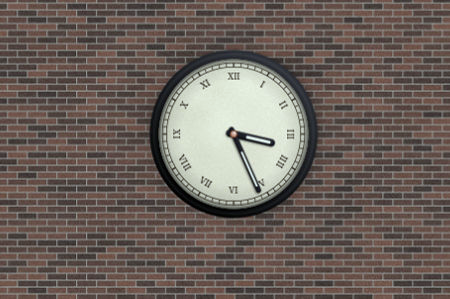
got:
h=3 m=26
